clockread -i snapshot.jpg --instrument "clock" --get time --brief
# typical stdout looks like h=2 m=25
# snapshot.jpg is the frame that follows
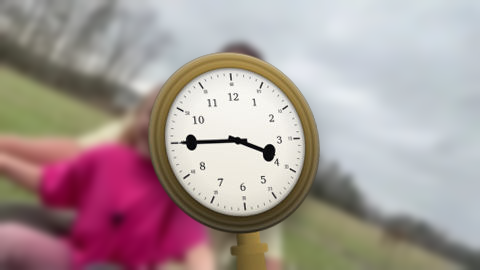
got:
h=3 m=45
